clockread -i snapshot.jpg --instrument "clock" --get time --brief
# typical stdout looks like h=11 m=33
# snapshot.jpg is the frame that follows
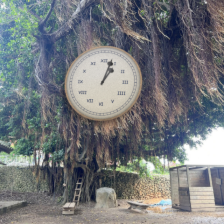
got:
h=1 m=3
